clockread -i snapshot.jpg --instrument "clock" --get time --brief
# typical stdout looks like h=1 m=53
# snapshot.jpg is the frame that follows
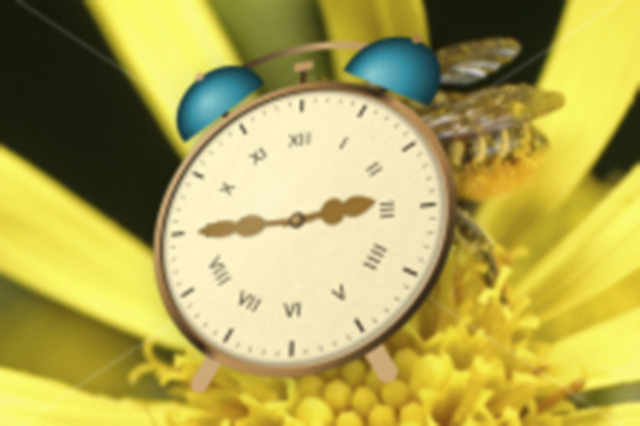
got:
h=2 m=45
